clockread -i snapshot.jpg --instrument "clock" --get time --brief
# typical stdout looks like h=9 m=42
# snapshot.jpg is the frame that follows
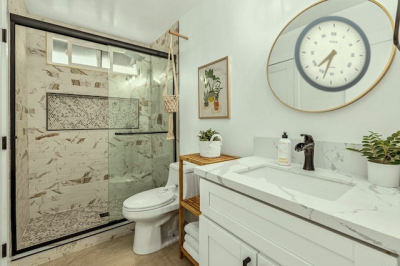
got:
h=7 m=33
